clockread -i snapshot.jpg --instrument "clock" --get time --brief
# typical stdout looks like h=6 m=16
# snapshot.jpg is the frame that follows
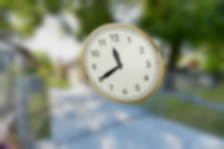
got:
h=11 m=40
